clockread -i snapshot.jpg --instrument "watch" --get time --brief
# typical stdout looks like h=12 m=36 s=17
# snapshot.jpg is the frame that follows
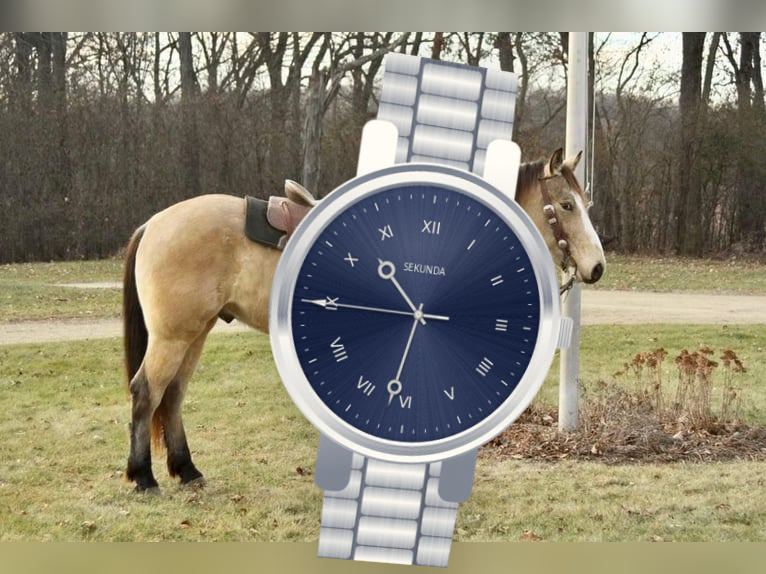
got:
h=10 m=31 s=45
